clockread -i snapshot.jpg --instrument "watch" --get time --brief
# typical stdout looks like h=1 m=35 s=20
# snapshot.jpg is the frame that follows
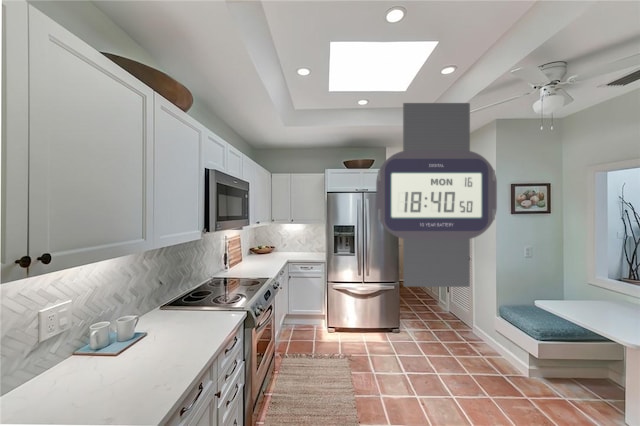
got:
h=18 m=40 s=50
